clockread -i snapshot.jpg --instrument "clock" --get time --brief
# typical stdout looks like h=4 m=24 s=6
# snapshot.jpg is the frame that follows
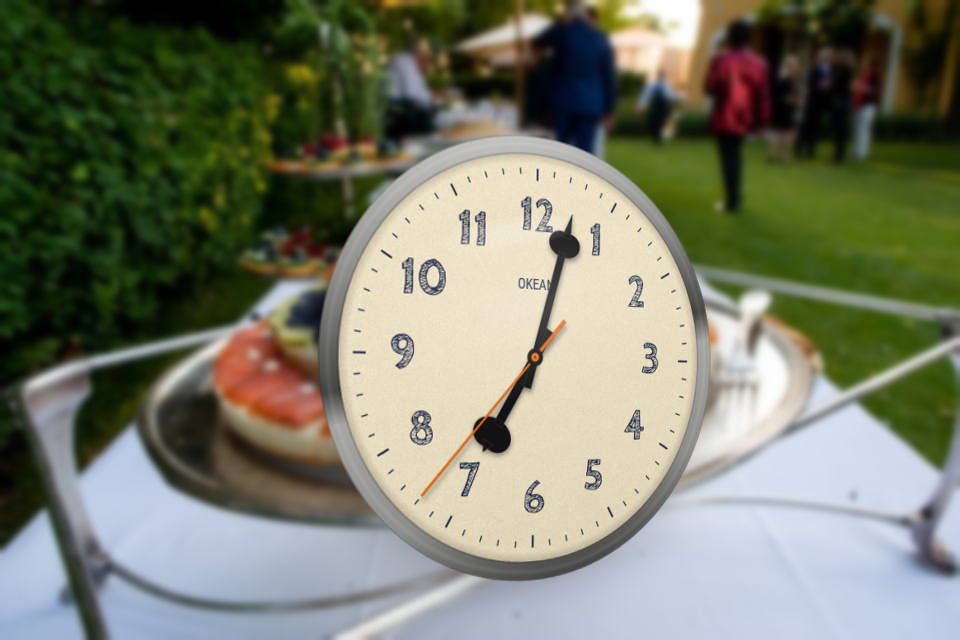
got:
h=7 m=2 s=37
